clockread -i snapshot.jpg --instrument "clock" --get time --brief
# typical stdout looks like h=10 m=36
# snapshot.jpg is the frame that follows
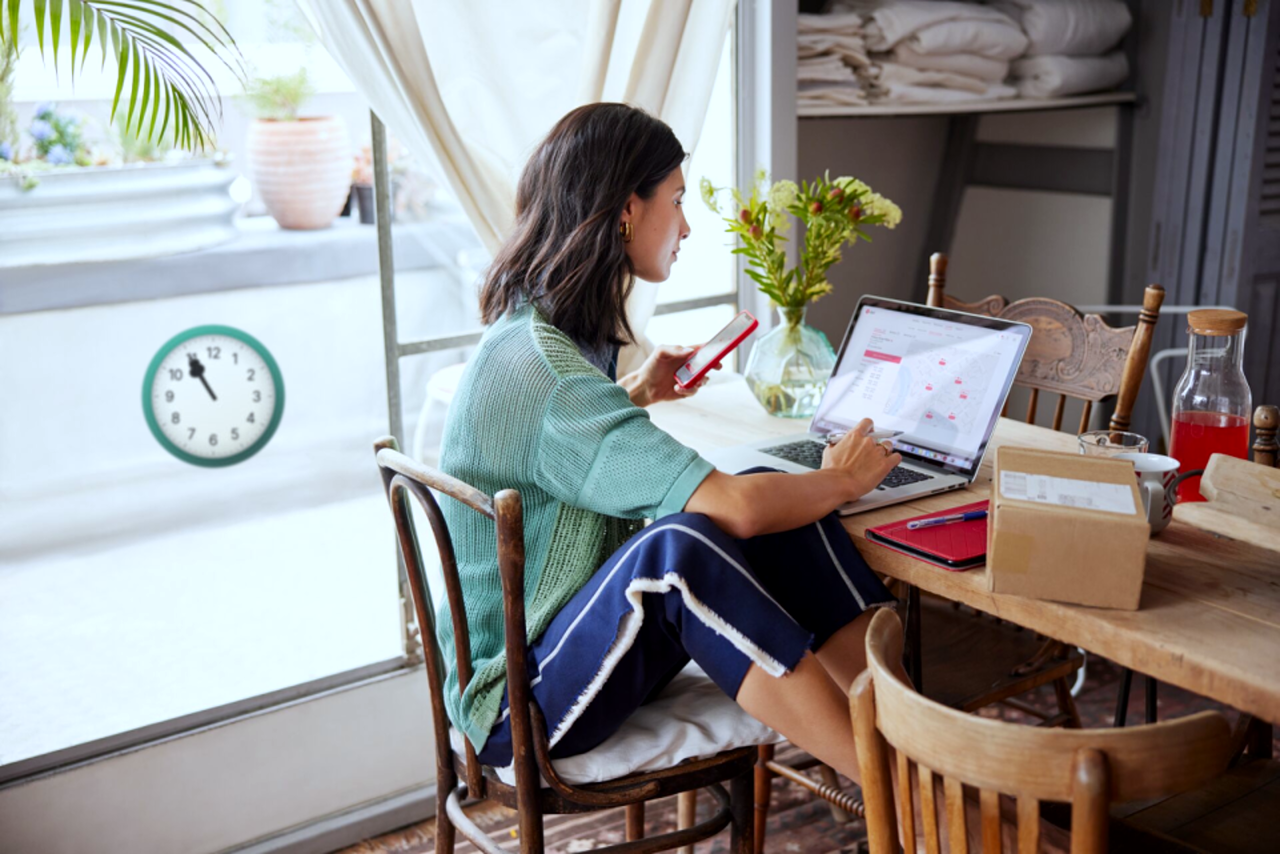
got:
h=10 m=55
